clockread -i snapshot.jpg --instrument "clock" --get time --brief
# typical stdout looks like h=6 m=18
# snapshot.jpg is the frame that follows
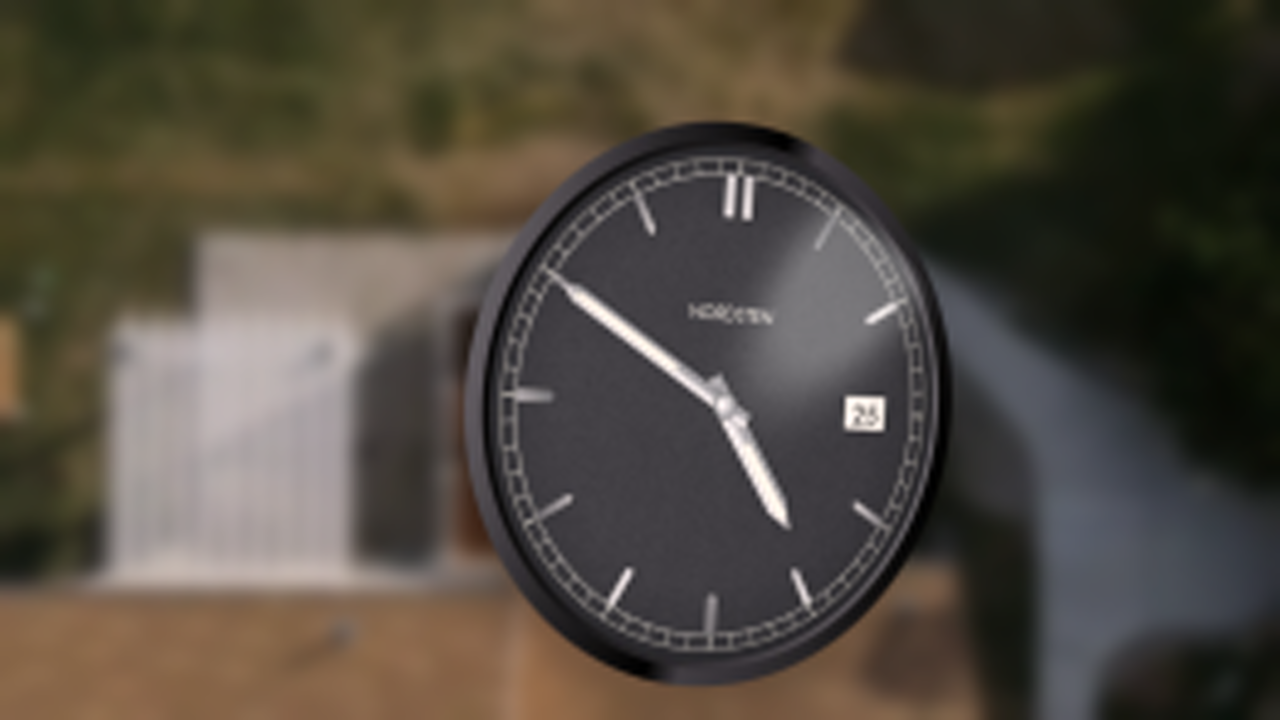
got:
h=4 m=50
